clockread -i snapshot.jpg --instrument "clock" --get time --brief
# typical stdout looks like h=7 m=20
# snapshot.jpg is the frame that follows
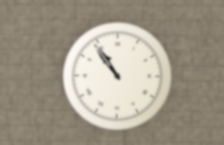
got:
h=10 m=54
